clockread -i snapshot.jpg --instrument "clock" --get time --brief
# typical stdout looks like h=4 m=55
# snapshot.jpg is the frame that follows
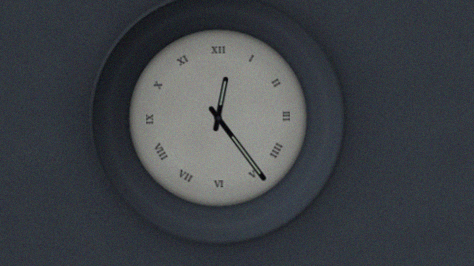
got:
h=12 m=24
